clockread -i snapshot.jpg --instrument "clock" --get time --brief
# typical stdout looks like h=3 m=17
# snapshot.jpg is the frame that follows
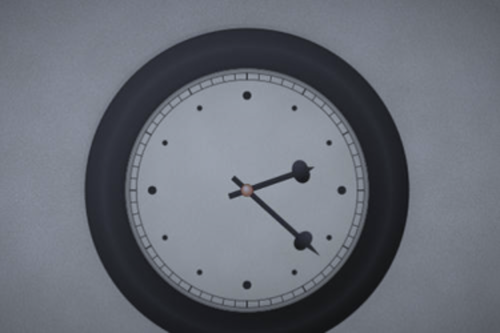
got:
h=2 m=22
